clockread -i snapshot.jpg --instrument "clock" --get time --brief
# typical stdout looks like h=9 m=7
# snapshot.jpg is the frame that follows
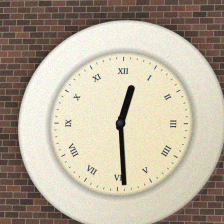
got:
h=12 m=29
